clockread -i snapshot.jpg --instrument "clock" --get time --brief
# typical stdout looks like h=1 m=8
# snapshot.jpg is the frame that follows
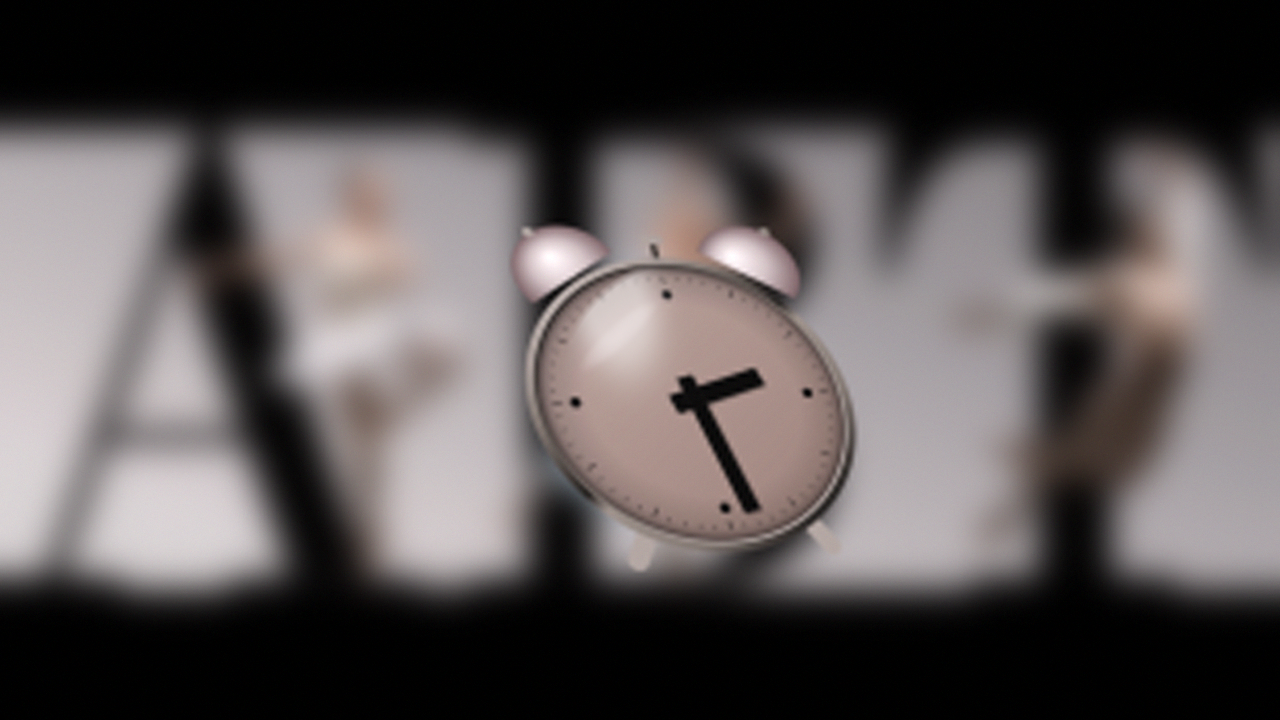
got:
h=2 m=28
